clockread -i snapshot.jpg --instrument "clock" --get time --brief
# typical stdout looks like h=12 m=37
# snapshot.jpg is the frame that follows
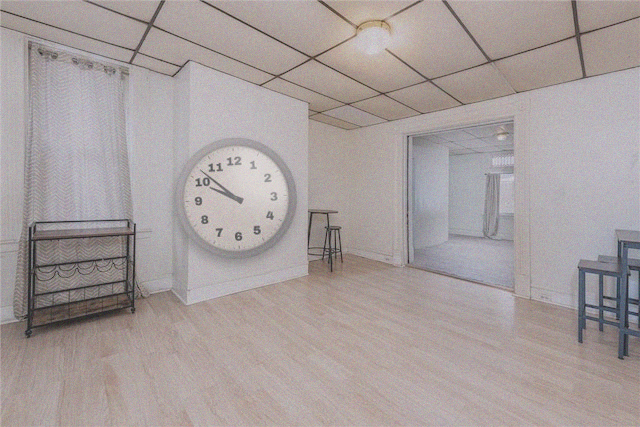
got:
h=9 m=52
